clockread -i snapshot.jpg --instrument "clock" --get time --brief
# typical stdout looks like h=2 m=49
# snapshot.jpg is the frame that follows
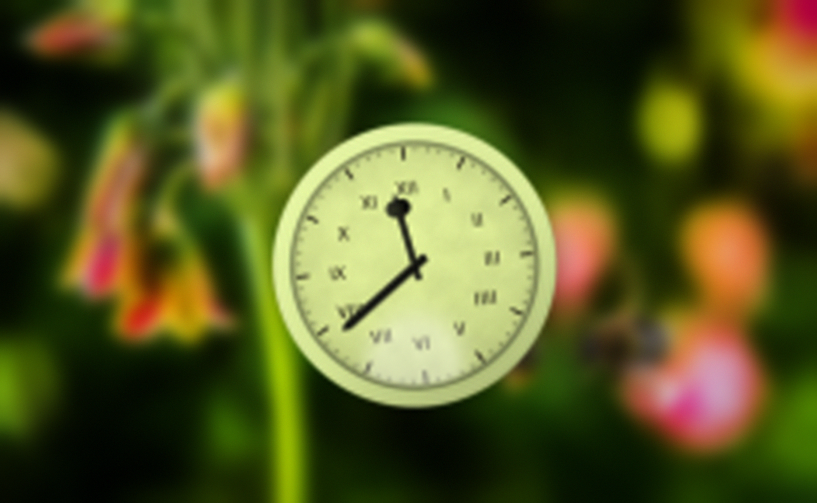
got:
h=11 m=39
